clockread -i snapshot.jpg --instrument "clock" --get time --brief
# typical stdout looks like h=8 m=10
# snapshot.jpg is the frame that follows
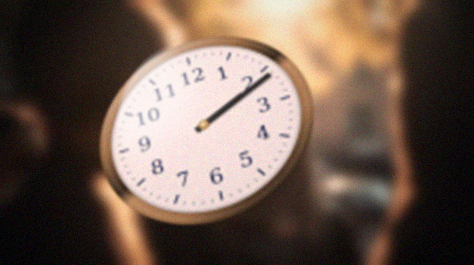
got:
h=2 m=11
